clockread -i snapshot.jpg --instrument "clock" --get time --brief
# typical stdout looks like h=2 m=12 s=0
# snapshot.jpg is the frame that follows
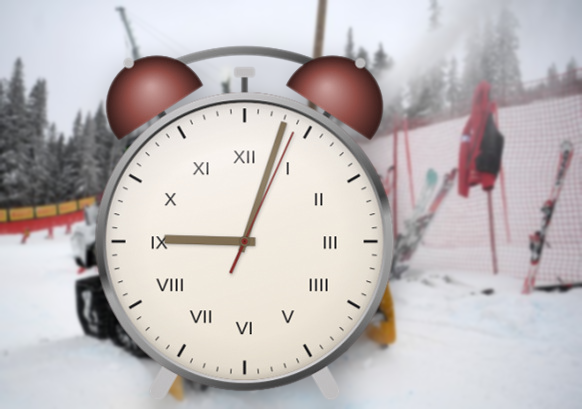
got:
h=9 m=3 s=4
